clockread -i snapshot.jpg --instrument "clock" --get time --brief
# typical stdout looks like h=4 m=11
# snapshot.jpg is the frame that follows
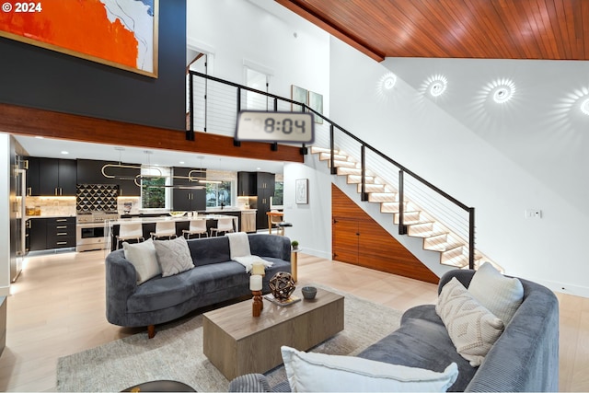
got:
h=8 m=4
